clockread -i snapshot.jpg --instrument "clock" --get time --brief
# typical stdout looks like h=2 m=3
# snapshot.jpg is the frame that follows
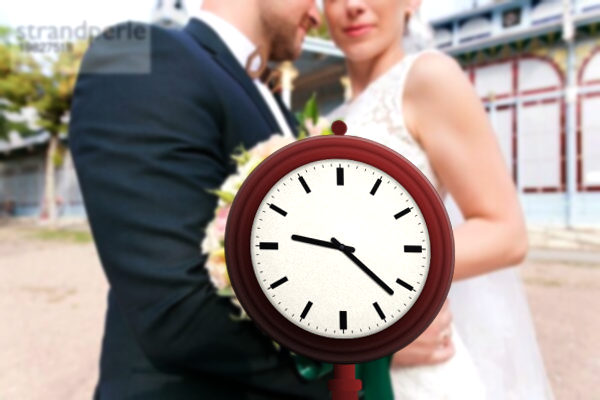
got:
h=9 m=22
